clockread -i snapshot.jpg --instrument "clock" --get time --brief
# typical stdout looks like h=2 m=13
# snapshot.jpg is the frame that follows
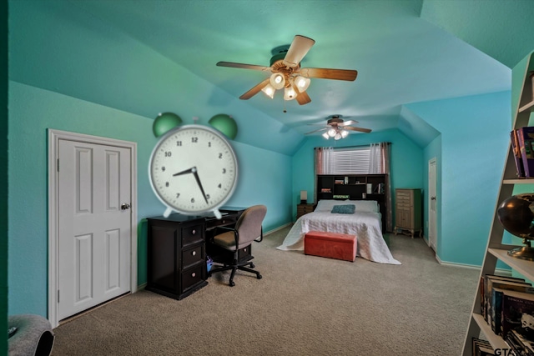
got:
h=8 m=26
